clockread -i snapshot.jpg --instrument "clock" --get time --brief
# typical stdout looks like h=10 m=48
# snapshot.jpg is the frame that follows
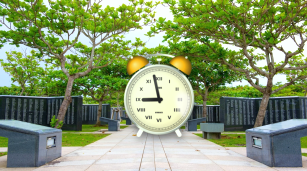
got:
h=8 m=58
